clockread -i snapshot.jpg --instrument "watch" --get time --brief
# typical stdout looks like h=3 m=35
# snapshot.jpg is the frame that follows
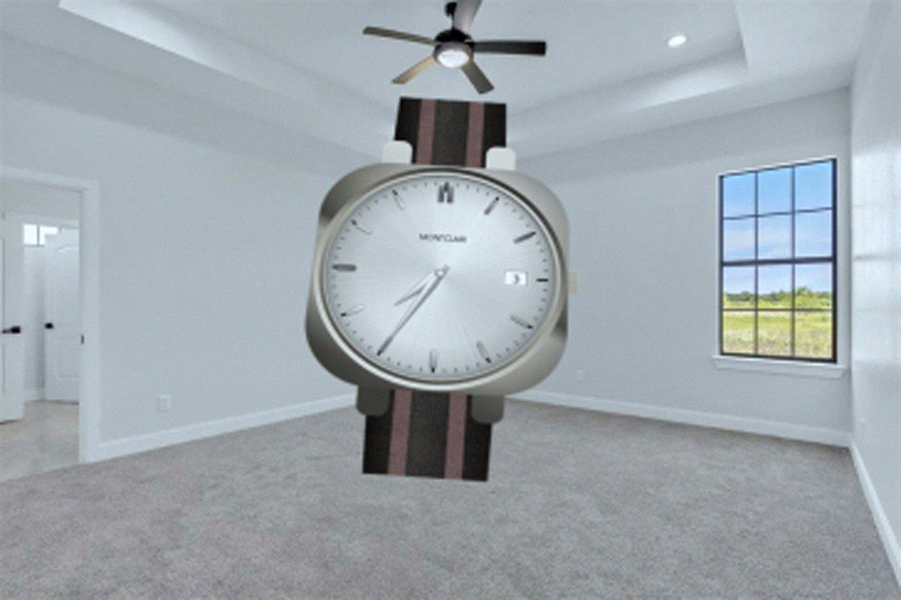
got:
h=7 m=35
